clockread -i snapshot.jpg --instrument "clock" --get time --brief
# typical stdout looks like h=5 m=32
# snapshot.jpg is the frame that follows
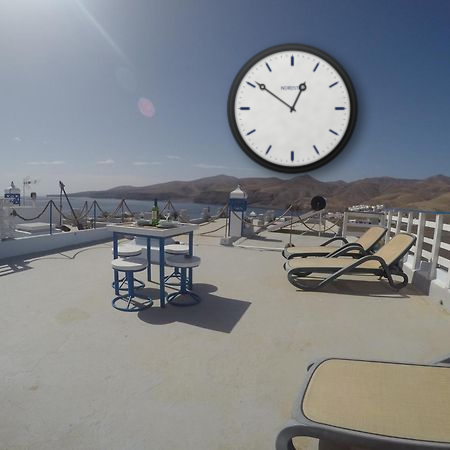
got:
h=12 m=51
